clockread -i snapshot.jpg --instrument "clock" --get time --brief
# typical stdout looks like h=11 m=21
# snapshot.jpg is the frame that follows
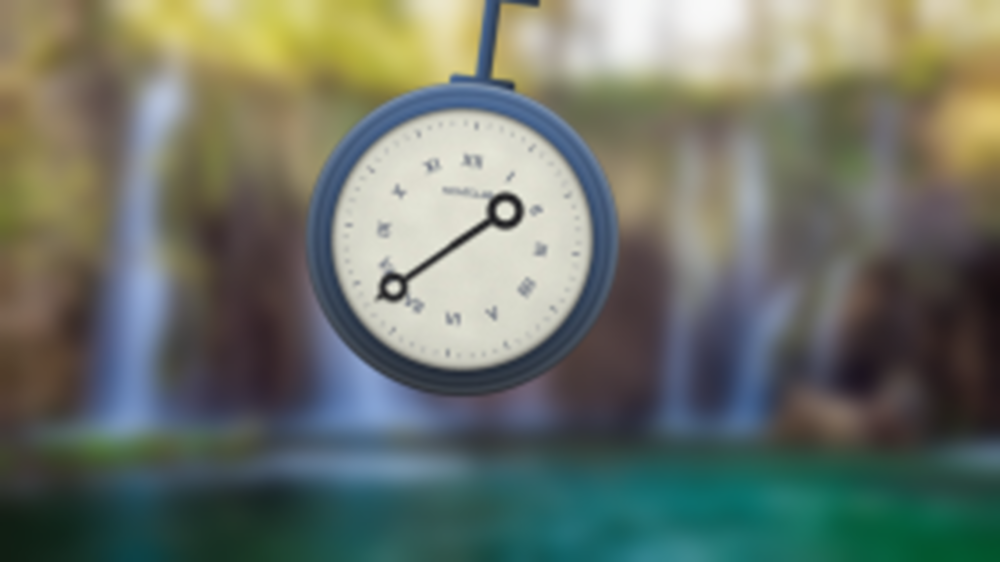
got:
h=1 m=38
